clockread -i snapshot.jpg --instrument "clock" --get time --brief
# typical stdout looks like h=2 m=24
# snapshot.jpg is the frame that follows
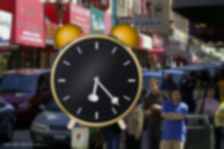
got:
h=6 m=23
